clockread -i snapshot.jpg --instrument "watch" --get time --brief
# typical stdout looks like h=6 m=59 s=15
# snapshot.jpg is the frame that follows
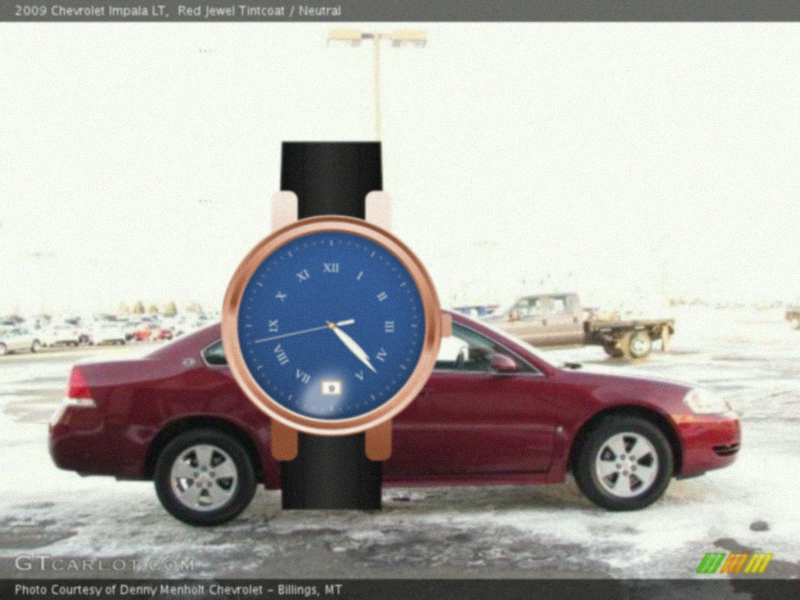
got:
h=4 m=22 s=43
